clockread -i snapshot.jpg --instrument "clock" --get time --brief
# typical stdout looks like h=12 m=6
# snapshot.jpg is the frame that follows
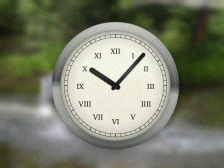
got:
h=10 m=7
